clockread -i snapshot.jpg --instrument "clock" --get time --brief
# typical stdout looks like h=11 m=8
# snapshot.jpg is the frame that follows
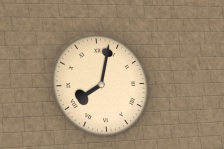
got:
h=8 m=3
